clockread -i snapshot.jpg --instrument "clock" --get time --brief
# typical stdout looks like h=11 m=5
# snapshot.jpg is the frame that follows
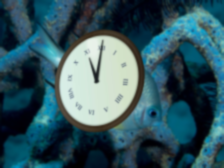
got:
h=11 m=0
